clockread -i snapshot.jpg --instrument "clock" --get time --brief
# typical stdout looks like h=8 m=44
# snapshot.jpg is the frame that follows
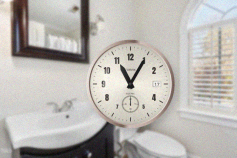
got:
h=11 m=5
